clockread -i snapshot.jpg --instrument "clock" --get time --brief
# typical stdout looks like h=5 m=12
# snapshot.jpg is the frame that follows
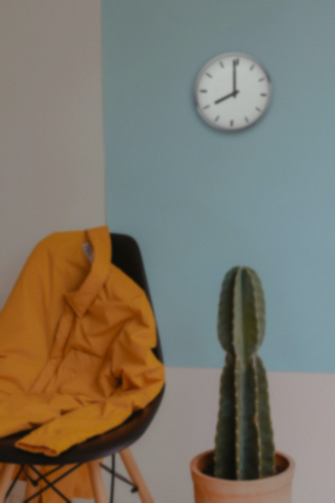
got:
h=7 m=59
